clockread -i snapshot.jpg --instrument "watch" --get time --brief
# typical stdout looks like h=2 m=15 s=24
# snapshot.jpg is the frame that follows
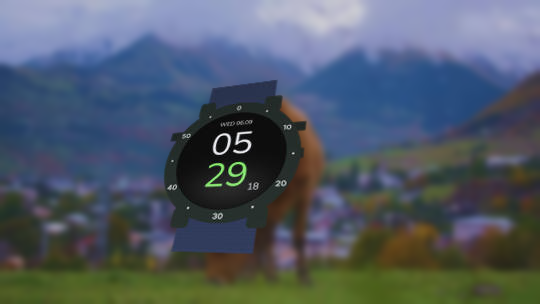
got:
h=5 m=29 s=18
